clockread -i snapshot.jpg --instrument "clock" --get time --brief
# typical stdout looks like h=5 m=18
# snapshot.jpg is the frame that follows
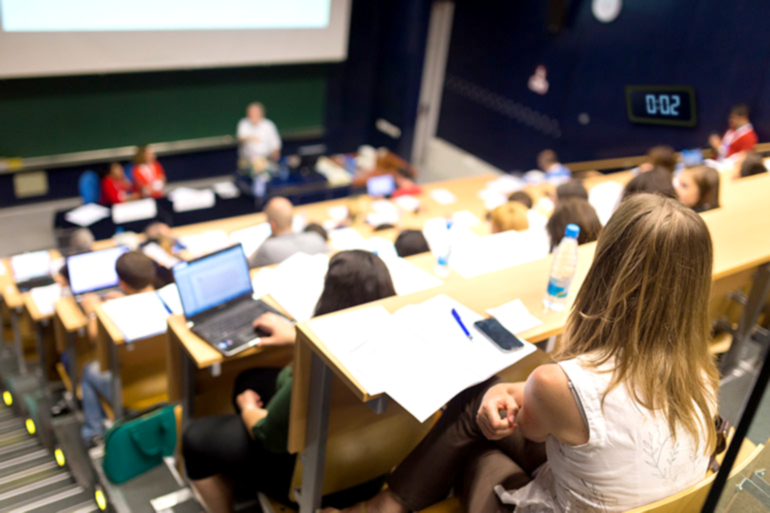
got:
h=0 m=2
